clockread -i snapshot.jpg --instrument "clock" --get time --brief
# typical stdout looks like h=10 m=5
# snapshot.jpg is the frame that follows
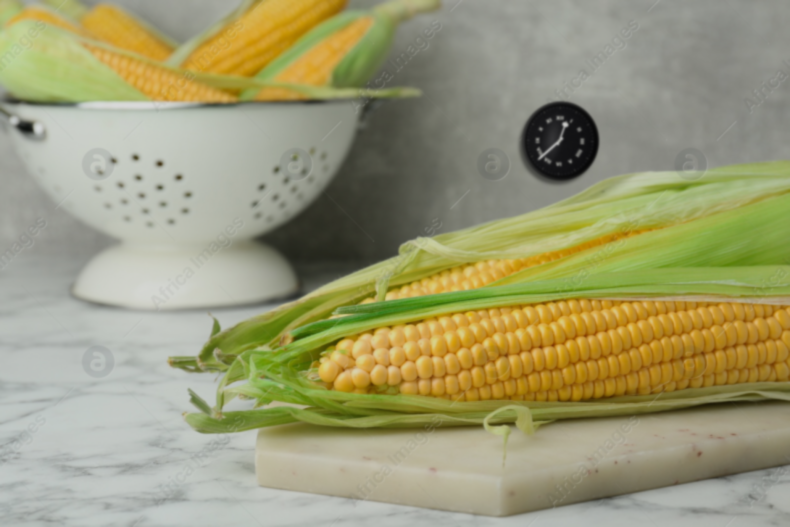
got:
h=12 m=38
